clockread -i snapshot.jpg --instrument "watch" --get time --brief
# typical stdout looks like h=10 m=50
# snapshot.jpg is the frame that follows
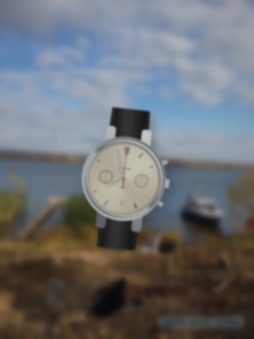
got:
h=7 m=57
